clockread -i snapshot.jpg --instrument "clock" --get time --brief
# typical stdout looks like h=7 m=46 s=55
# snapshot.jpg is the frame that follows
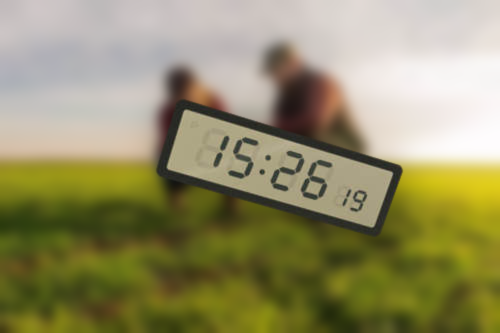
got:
h=15 m=26 s=19
